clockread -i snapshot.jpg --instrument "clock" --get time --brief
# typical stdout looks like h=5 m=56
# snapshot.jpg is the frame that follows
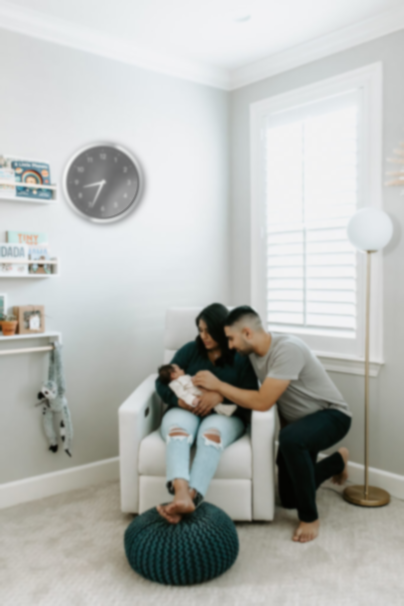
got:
h=8 m=34
